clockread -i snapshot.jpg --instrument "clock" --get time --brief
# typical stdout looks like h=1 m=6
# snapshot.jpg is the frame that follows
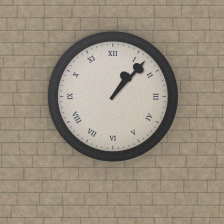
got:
h=1 m=7
